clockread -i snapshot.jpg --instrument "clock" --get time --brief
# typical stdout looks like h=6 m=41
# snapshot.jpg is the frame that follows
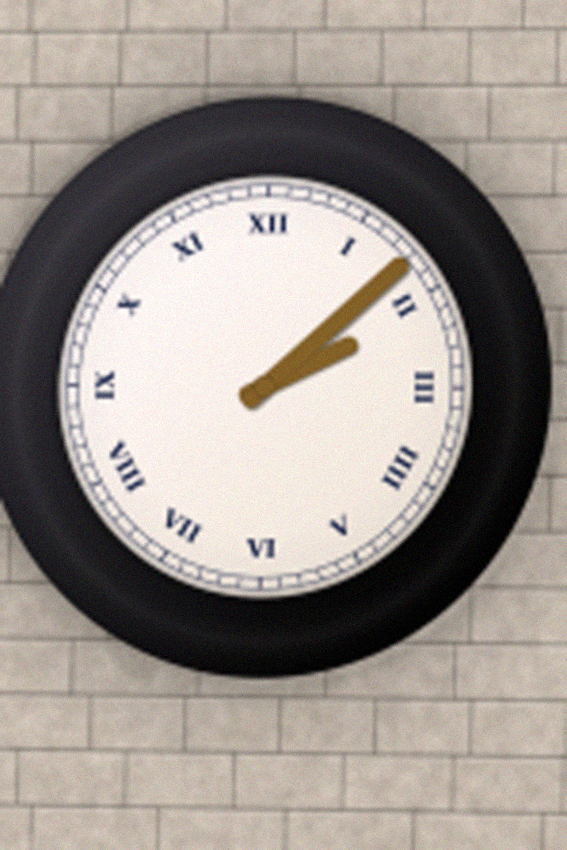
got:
h=2 m=8
